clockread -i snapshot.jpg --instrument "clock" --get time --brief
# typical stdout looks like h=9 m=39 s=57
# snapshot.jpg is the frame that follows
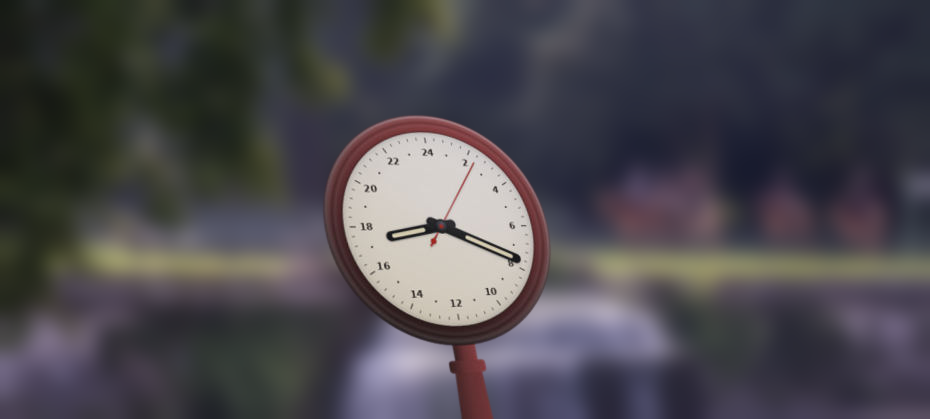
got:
h=17 m=19 s=6
